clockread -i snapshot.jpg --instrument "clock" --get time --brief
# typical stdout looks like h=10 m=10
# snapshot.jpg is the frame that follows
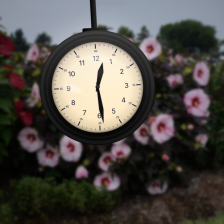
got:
h=12 m=29
